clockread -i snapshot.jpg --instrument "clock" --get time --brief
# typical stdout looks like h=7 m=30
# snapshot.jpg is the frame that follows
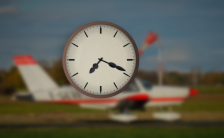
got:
h=7 m=19
